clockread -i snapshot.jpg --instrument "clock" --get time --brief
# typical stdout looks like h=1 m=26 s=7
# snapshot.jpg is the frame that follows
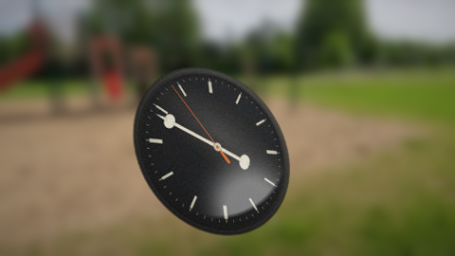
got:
h=3 m=48 s=54
